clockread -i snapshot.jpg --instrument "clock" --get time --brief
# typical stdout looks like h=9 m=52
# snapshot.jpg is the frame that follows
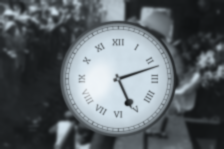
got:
h=5 m=12
